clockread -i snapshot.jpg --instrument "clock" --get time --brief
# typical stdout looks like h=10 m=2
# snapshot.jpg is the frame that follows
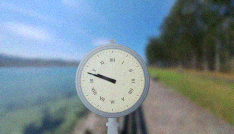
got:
h=9 m=48
